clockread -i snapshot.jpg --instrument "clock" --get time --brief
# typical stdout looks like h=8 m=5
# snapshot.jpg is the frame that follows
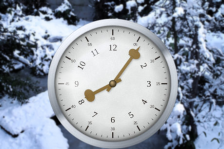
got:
h=8 m=6
